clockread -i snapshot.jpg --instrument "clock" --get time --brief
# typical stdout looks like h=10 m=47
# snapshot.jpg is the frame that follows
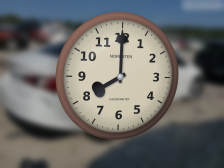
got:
h=8 m=0
